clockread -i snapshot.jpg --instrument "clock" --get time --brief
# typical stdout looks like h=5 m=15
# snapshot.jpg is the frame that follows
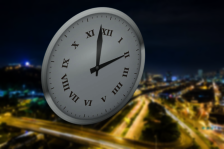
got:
h=1 m=58
